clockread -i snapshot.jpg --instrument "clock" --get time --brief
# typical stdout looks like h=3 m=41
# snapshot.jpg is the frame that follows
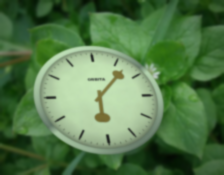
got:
h=6 m=7
